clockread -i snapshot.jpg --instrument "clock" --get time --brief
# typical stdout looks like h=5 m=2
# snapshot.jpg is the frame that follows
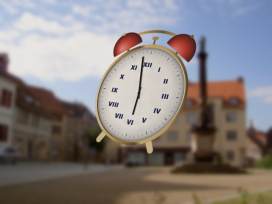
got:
h=5 m=58
